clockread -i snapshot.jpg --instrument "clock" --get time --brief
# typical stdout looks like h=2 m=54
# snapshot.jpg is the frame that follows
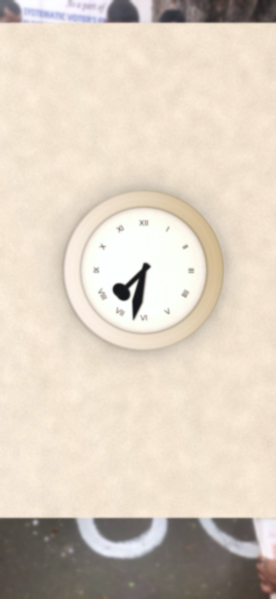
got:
h=7 m=32
